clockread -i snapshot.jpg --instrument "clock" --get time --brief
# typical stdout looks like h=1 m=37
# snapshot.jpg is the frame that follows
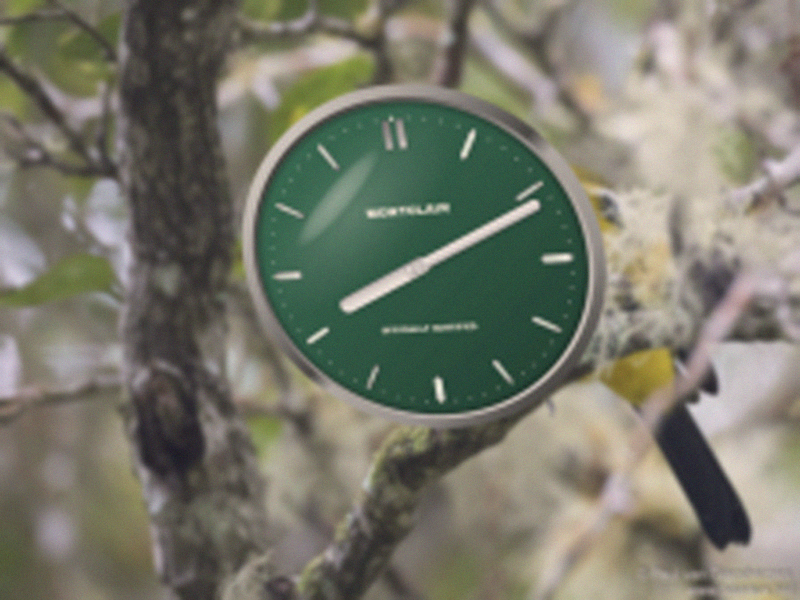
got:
h=8 m=11
